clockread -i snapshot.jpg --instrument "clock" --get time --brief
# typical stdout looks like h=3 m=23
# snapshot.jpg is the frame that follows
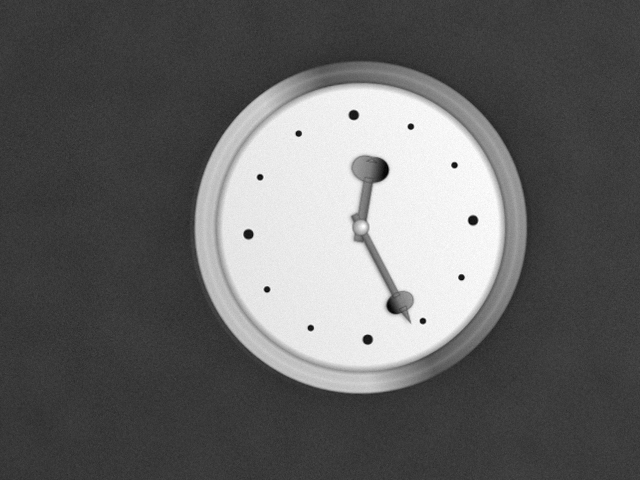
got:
h=12 m=26
